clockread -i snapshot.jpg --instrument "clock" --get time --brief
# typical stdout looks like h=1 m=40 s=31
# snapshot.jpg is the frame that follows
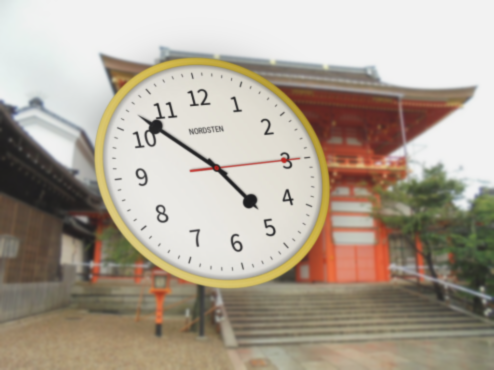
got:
h=4 m=52 s=15
